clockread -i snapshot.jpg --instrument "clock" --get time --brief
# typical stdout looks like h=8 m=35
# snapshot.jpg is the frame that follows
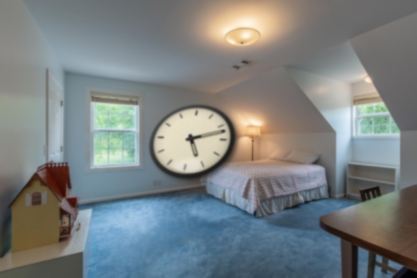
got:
h=5 m=12
